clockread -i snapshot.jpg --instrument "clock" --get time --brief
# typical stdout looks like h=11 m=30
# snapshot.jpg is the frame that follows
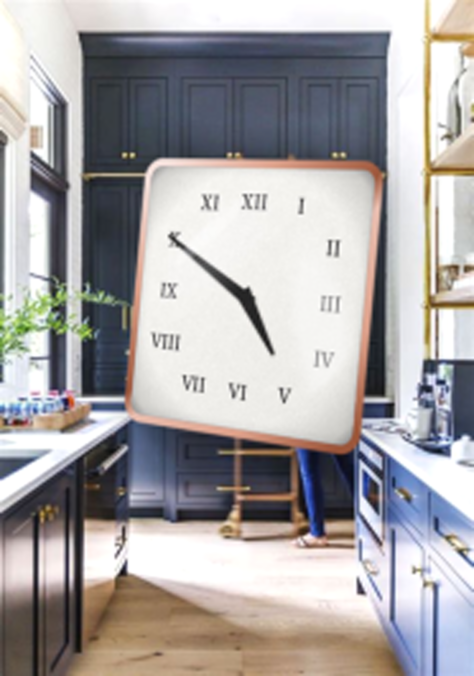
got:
h=4 m=50
